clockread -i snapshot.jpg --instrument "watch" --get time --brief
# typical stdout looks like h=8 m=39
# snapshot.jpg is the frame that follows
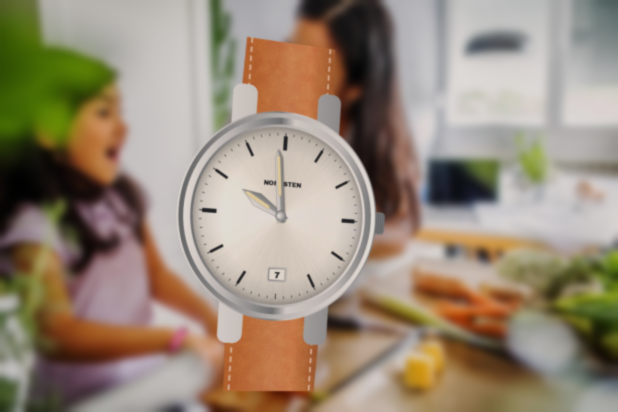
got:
h=9 m=59
